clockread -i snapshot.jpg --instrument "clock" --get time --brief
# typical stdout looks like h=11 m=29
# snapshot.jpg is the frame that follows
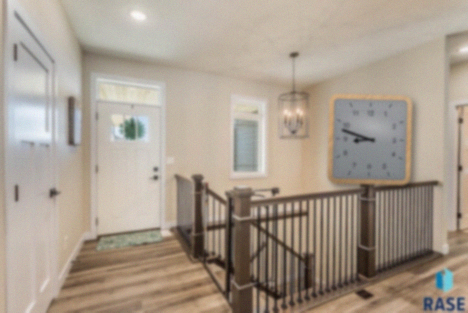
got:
h=8 m=48
